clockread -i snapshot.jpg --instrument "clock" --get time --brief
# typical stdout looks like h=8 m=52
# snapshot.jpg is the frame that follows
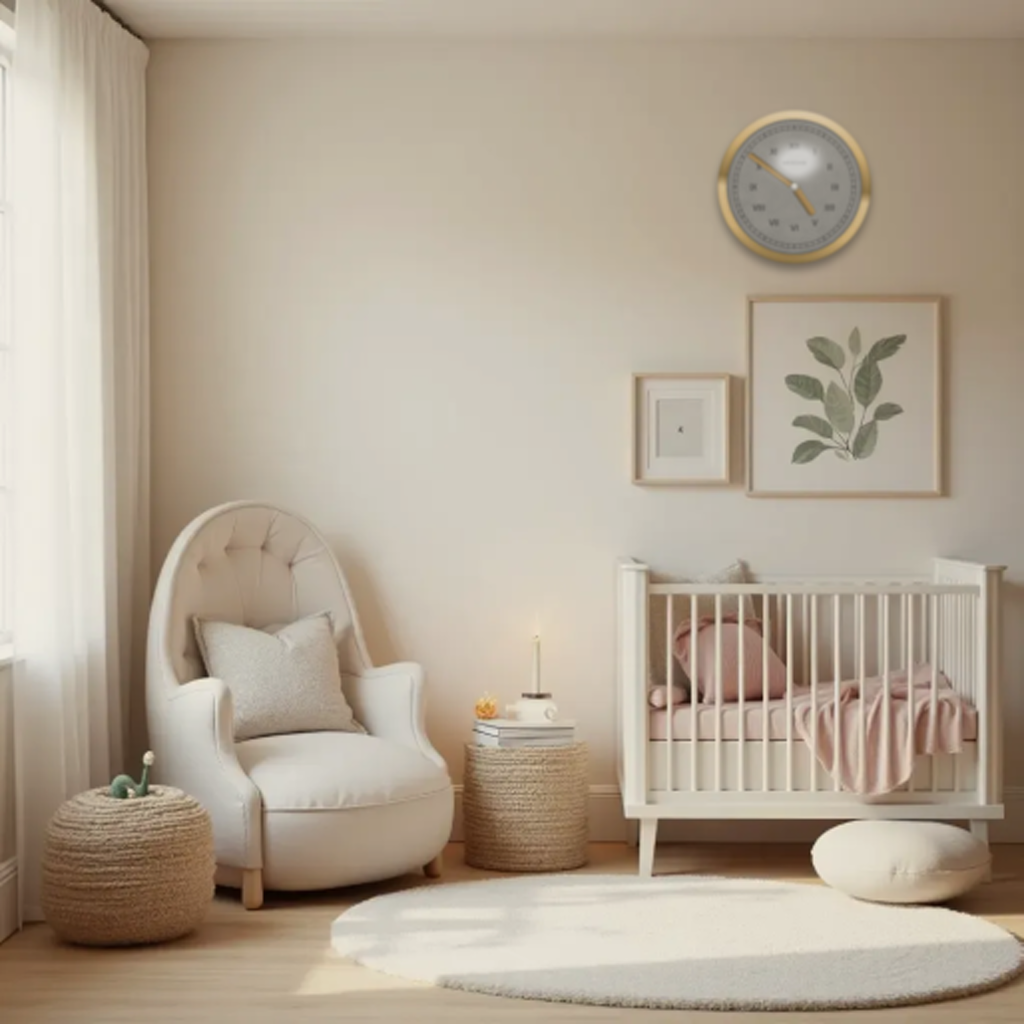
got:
h=4 m=51
